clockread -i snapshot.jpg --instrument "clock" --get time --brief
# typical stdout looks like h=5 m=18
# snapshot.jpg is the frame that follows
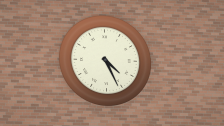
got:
h=4 m=26
